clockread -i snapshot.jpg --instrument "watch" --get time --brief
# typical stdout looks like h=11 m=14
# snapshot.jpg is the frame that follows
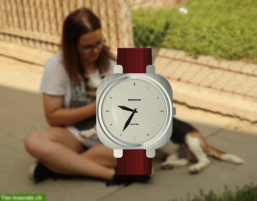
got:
h=9 m=35
